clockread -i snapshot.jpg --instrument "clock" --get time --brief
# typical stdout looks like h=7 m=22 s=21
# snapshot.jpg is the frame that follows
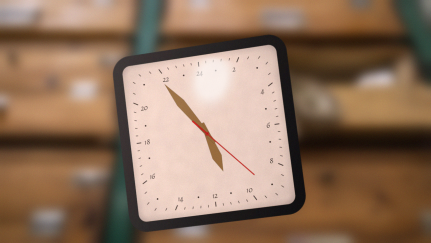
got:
h=10 m=54 s=23
